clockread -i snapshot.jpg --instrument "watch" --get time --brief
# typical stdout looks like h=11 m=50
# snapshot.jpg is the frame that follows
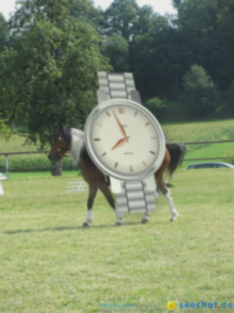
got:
h=7 m=57
